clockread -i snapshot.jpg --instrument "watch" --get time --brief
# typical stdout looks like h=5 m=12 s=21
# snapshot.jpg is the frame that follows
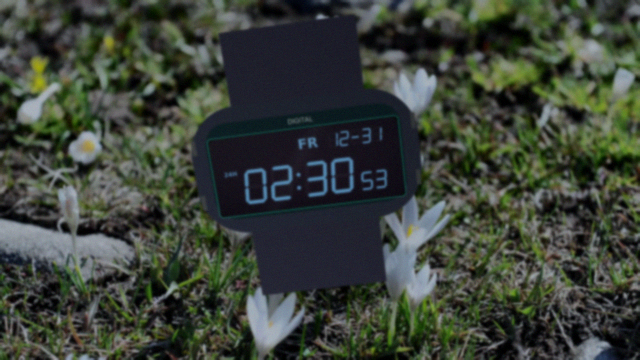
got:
h=2 m=30 s=53
